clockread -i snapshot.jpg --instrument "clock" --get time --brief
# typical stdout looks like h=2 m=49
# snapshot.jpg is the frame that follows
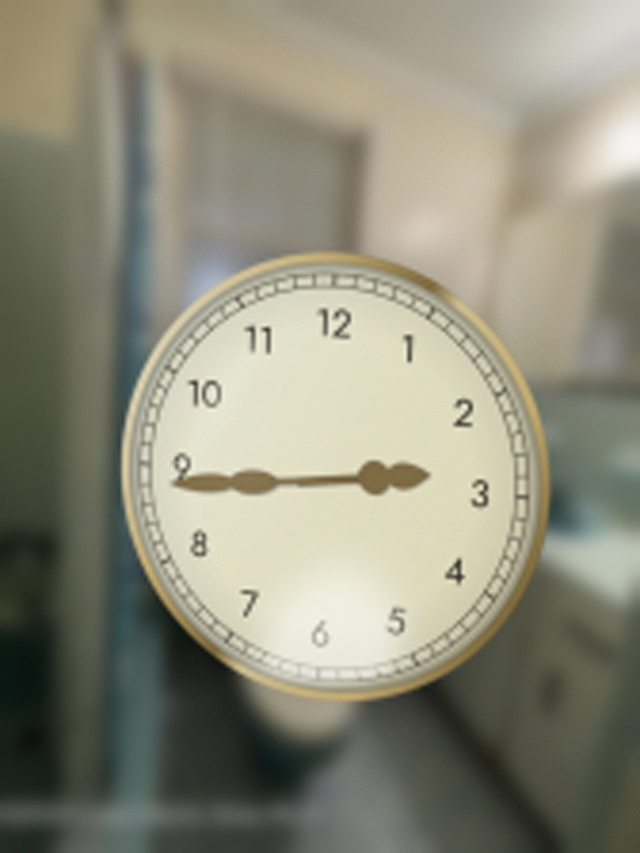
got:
h=2 m=44
